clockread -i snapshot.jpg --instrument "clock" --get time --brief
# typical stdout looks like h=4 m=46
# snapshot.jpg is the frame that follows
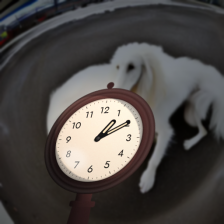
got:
h=1 m=10
